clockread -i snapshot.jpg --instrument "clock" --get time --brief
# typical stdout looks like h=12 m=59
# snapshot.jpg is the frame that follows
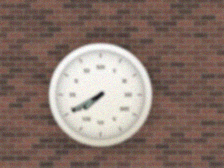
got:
h=7 m=40
